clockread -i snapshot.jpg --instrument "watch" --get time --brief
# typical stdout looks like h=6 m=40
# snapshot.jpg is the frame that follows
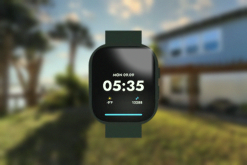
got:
h=5 m=35
